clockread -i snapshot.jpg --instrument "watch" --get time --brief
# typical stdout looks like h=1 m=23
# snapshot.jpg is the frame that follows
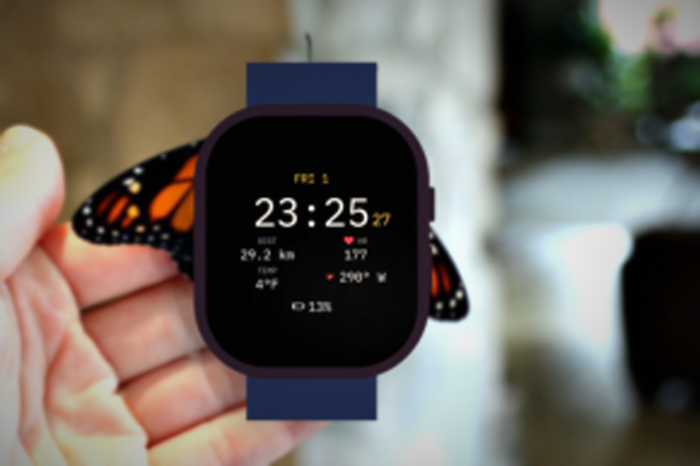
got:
h=23 m=25
